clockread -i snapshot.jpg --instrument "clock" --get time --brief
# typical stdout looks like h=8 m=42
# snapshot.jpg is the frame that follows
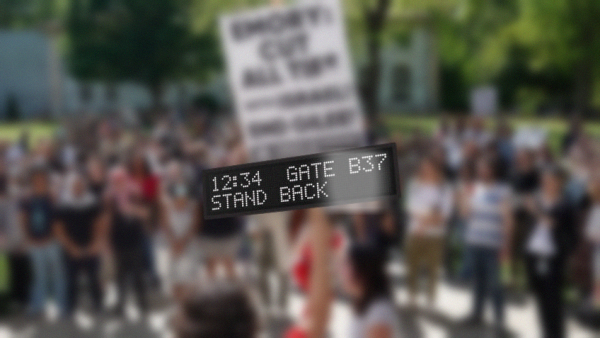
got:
h=12 m=34
